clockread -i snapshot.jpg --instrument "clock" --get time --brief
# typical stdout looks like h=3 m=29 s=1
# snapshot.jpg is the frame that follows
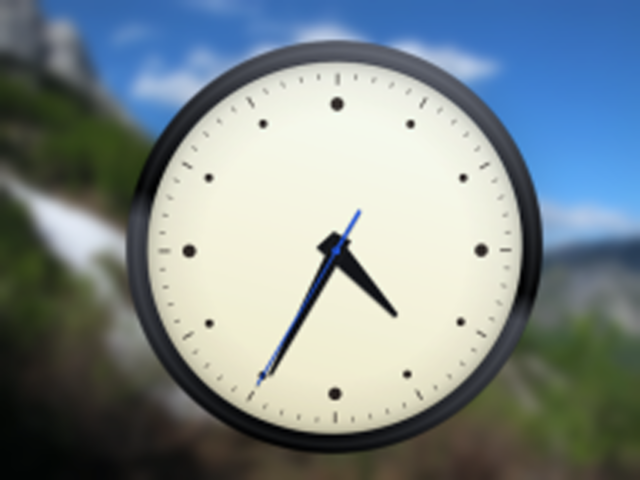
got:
h=4 m=34 s=35
